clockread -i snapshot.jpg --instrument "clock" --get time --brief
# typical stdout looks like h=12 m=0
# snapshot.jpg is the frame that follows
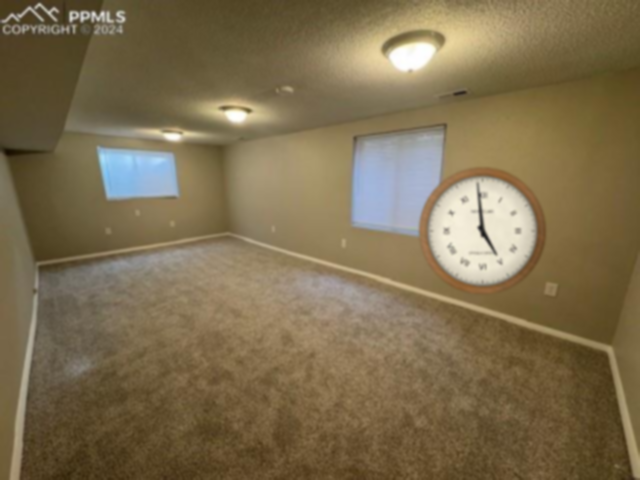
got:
h=4 m=59
